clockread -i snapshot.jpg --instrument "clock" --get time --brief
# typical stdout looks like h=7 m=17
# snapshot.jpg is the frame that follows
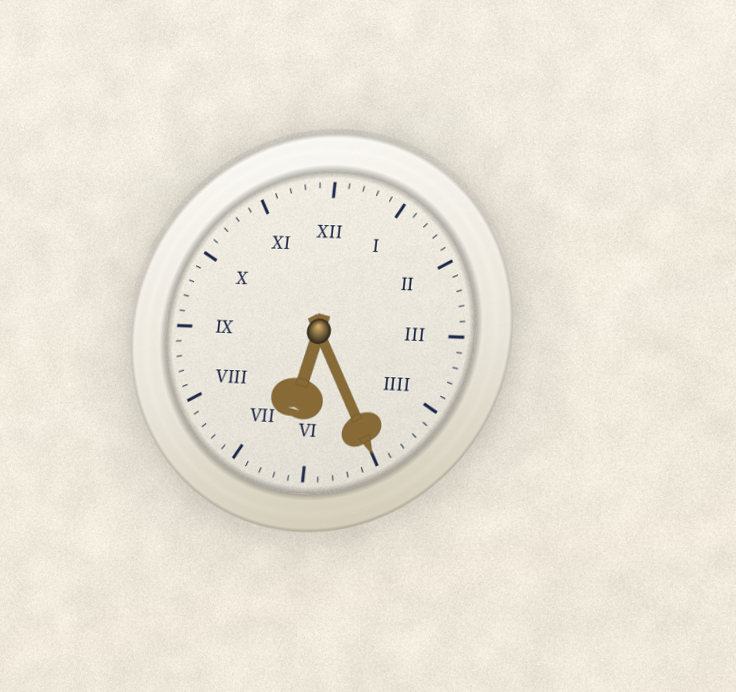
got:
h=6 m=25
